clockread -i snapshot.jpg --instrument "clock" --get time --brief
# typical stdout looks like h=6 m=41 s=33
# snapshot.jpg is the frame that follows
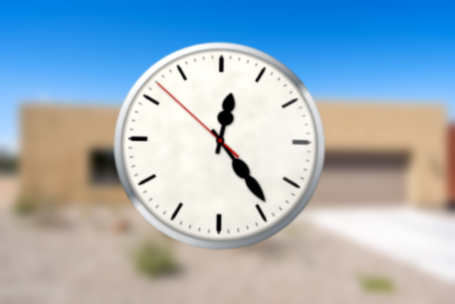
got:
h=12 m=23 s=52
